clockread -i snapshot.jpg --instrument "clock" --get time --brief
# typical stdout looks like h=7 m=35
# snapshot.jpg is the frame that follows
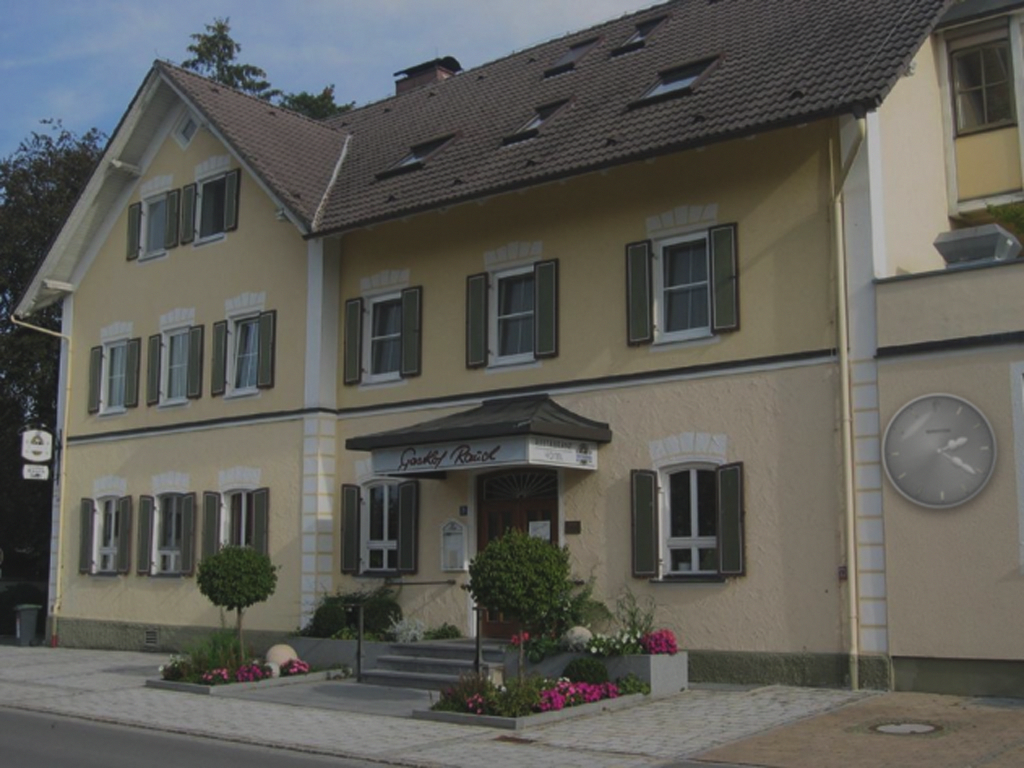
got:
h=2 m=21
